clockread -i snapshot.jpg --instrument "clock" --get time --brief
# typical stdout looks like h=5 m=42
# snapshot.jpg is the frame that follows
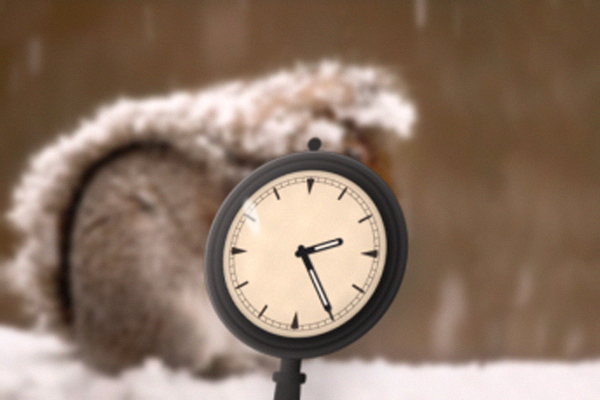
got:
h=2 m=25
